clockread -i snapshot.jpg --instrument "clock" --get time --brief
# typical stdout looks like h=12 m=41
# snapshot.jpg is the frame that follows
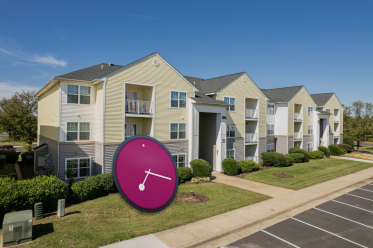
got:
h=7 m=18
